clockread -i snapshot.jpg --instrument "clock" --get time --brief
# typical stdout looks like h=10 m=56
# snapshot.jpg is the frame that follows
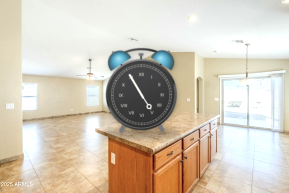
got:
h=4 m=55
